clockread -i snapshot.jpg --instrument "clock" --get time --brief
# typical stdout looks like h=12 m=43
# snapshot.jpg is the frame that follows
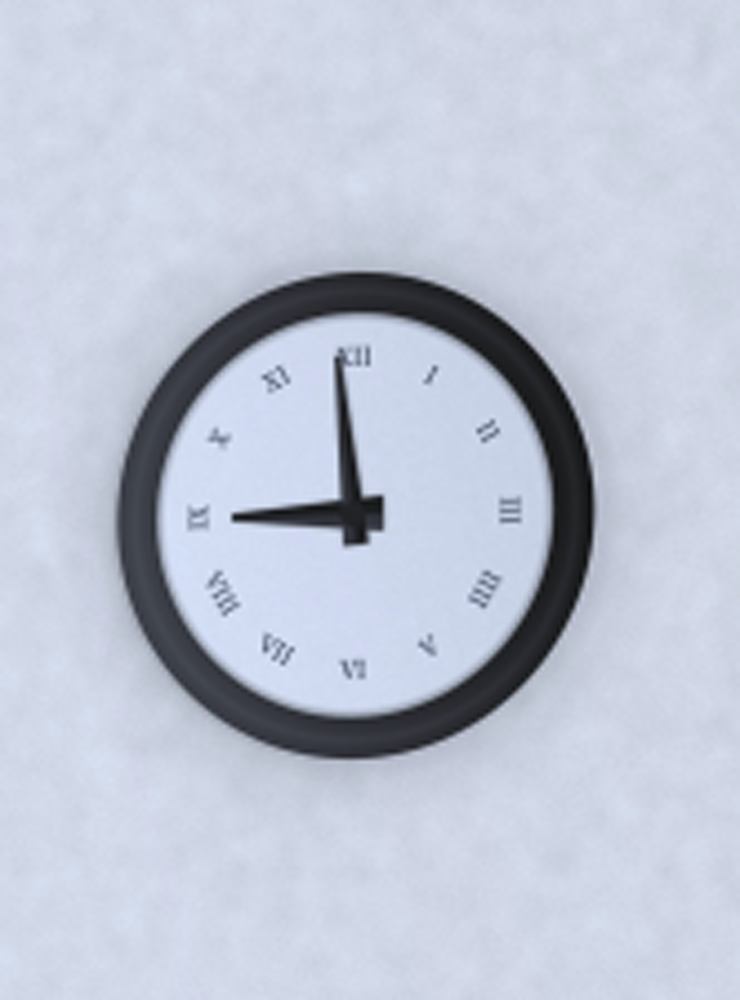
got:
h=8 m=59
